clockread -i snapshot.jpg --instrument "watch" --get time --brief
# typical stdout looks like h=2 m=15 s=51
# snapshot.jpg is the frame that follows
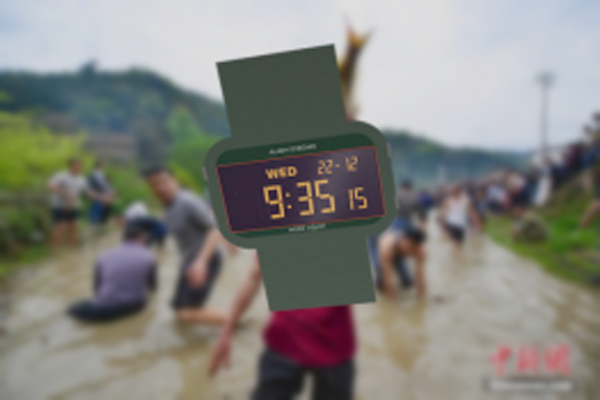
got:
h=9 m=35 s=15
